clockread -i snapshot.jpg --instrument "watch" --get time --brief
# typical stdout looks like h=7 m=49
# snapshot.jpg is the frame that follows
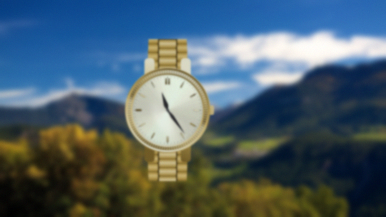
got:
h=11 m=24
